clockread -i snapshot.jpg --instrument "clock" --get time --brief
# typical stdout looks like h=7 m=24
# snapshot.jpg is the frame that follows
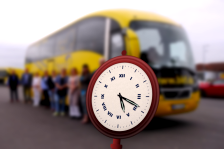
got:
h=5 m=19
